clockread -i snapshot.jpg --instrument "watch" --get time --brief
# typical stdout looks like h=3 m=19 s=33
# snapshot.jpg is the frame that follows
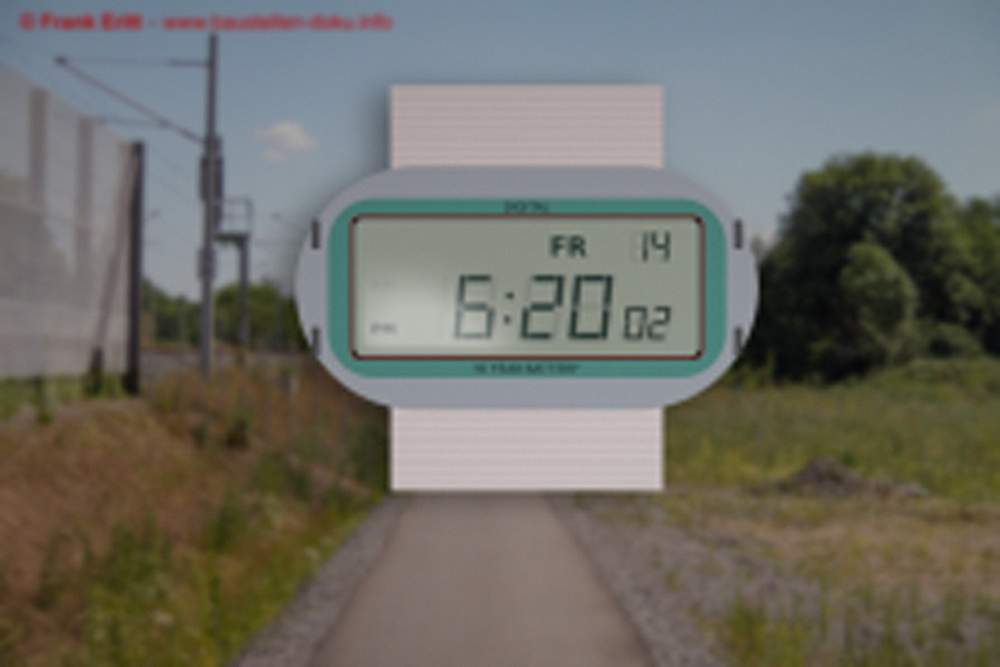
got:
h=6 m=20 s=2
